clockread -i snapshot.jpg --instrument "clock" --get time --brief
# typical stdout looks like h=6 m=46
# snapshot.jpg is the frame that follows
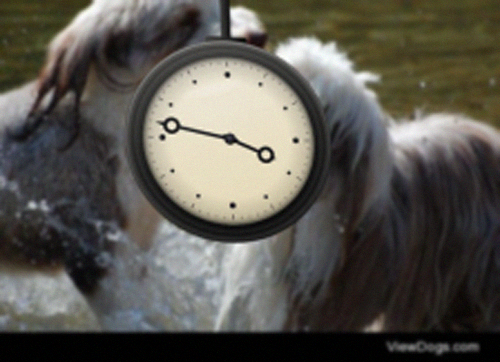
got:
h=3 m=47
